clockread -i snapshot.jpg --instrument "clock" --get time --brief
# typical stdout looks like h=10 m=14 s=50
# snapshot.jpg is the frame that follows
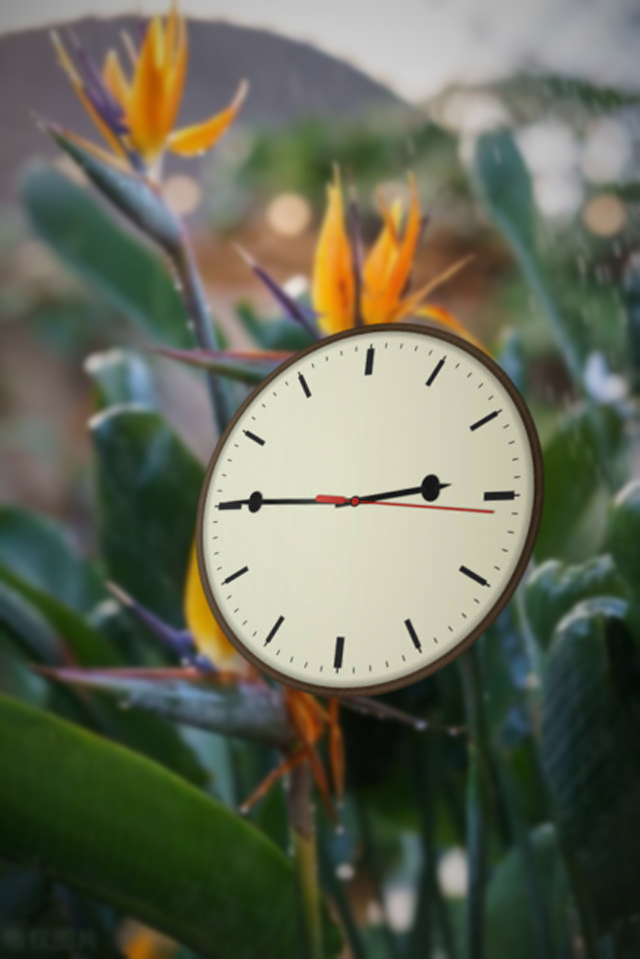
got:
h=2 m=45 s=16
